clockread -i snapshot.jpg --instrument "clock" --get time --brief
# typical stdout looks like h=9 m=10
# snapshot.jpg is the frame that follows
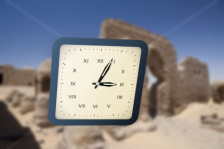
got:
h=3 m=4
